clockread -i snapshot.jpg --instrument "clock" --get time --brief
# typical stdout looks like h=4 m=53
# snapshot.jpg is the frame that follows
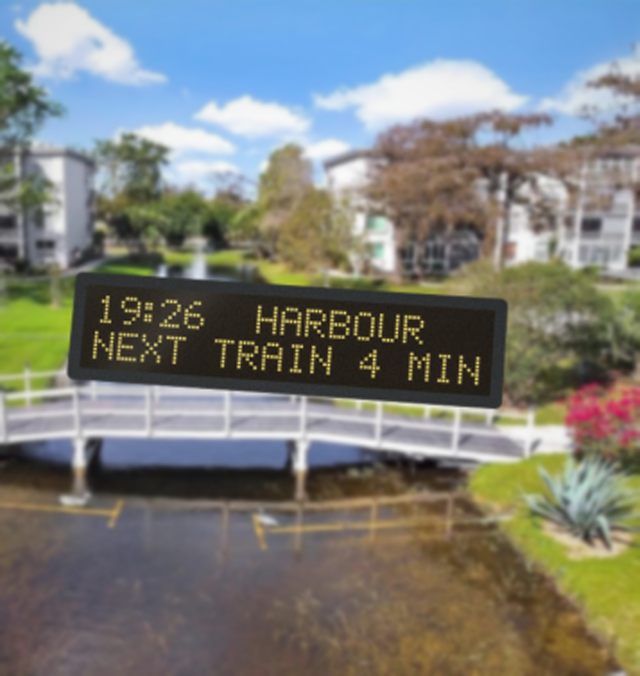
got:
h=19 m=26
